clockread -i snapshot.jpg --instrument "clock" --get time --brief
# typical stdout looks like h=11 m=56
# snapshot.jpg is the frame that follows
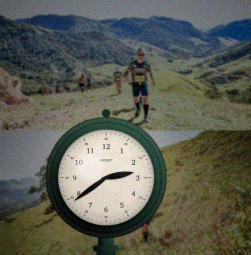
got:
h=2 m=39
